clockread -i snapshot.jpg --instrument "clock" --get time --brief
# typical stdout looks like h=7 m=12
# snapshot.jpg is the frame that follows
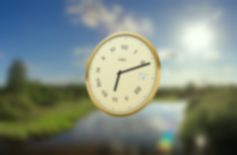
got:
h=6 m=11
